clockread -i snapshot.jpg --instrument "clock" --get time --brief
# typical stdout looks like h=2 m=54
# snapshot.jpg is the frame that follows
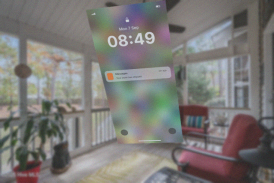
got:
h=8 m=49
